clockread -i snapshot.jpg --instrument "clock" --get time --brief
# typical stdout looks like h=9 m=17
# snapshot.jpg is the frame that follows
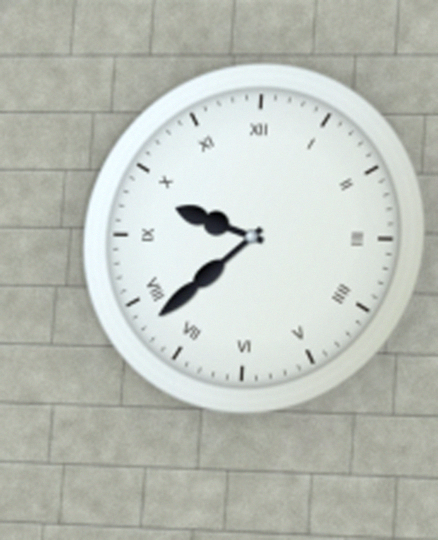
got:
h=9 m=38
